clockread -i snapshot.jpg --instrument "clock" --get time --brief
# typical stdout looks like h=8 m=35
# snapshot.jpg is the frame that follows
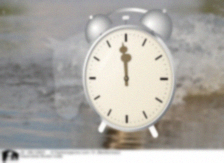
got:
h=11 m=59
